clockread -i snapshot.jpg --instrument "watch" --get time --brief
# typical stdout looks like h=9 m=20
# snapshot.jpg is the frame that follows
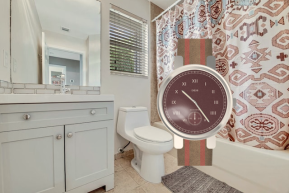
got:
h=10 m=24
